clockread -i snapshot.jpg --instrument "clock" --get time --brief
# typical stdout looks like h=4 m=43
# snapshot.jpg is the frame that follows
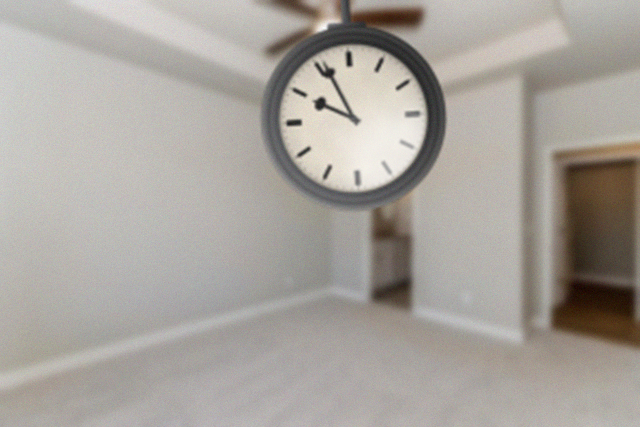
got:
h=9 m=56
